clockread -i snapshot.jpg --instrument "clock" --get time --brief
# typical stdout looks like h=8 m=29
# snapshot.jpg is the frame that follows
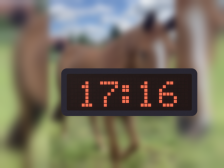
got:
h=17 m=16
